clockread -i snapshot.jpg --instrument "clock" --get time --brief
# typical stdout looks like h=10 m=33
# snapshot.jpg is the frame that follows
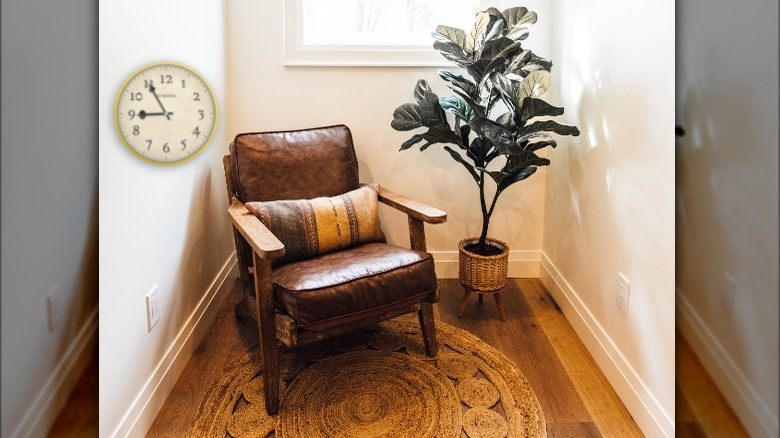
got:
h=8 m=55
